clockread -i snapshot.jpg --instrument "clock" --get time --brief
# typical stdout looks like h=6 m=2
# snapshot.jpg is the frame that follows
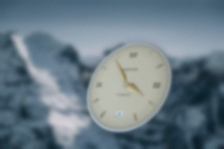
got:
h=3 m=54
